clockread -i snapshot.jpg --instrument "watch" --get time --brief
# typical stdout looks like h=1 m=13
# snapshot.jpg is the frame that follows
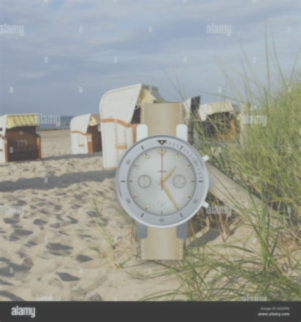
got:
h=1 m=25
